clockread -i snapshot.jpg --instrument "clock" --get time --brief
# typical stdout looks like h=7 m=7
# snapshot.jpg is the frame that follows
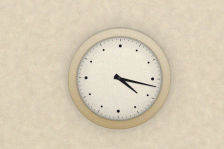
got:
h=4 m=17
